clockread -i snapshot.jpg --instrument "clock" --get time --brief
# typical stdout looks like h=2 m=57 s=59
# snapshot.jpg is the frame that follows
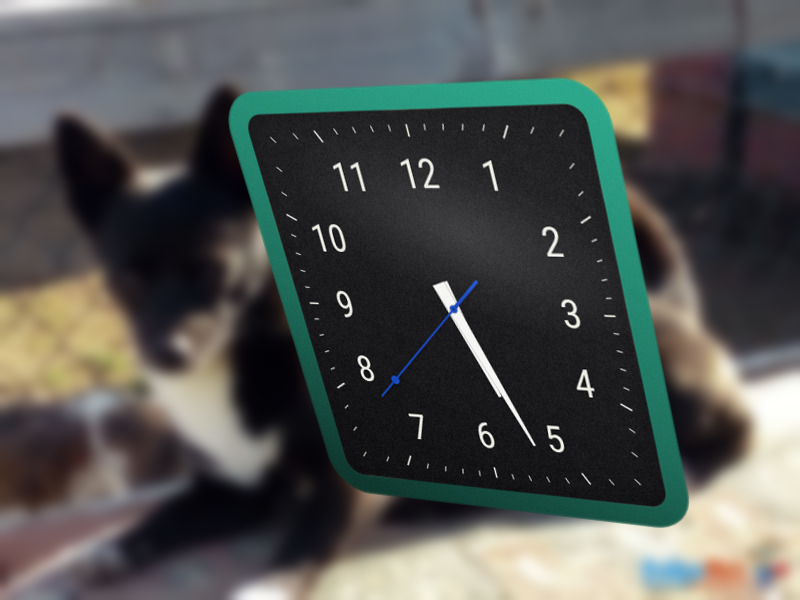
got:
h=5 m=26 s=38
